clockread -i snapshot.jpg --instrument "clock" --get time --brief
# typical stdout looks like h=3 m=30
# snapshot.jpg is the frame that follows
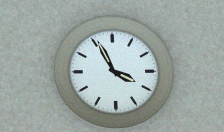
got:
h=3 m=56
